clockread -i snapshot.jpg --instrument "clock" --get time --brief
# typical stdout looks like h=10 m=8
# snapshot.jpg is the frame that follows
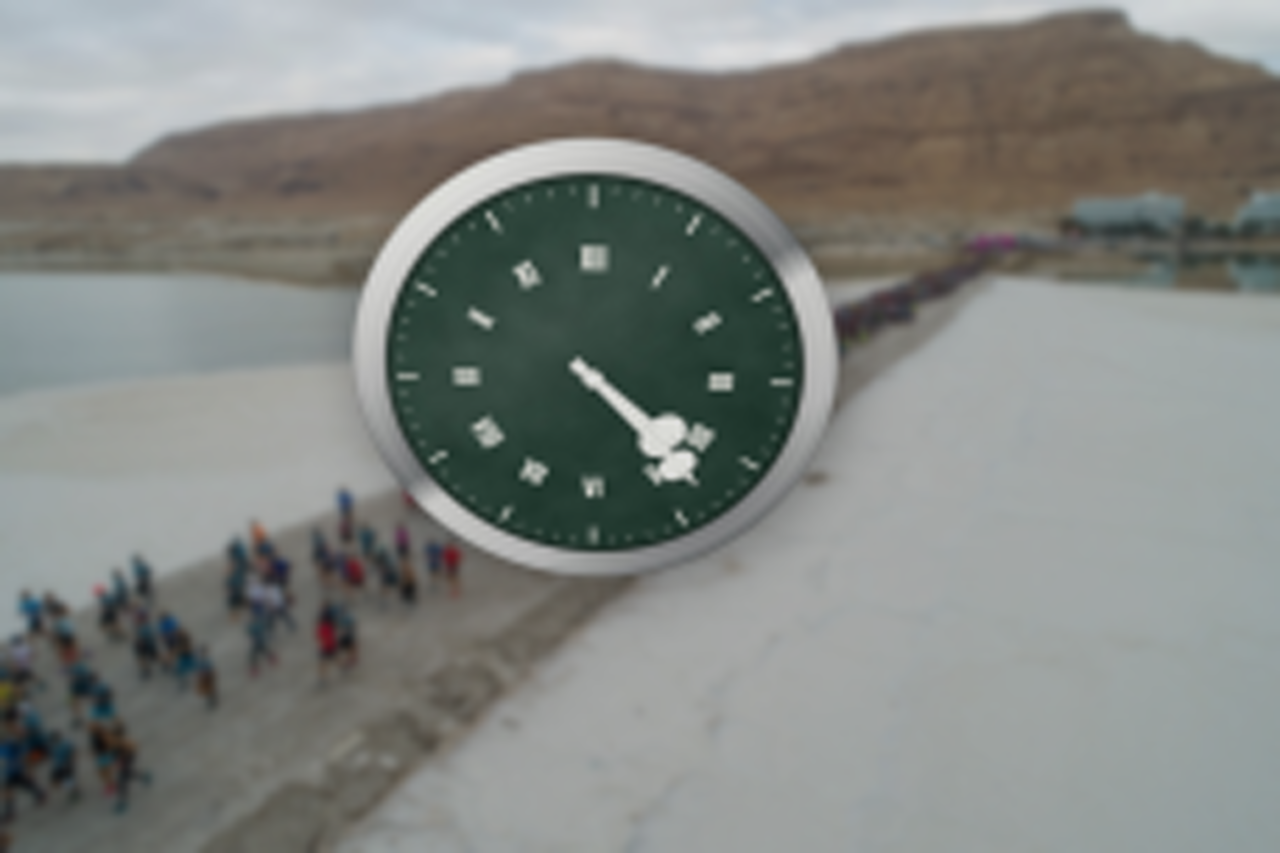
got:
h=4 m=23
